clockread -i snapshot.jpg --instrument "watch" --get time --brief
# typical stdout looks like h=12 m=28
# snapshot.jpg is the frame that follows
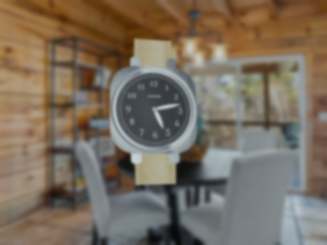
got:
h=5 m=13
